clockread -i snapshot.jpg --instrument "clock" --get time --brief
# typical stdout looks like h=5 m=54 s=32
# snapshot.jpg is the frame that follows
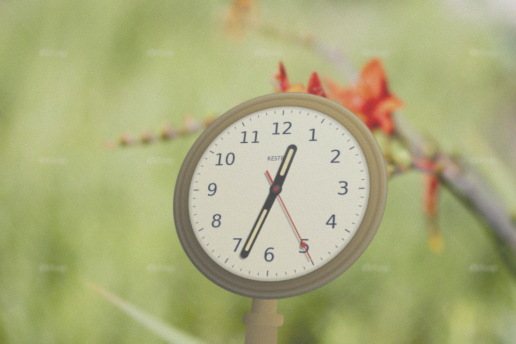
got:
h=12 m=33 s=25
